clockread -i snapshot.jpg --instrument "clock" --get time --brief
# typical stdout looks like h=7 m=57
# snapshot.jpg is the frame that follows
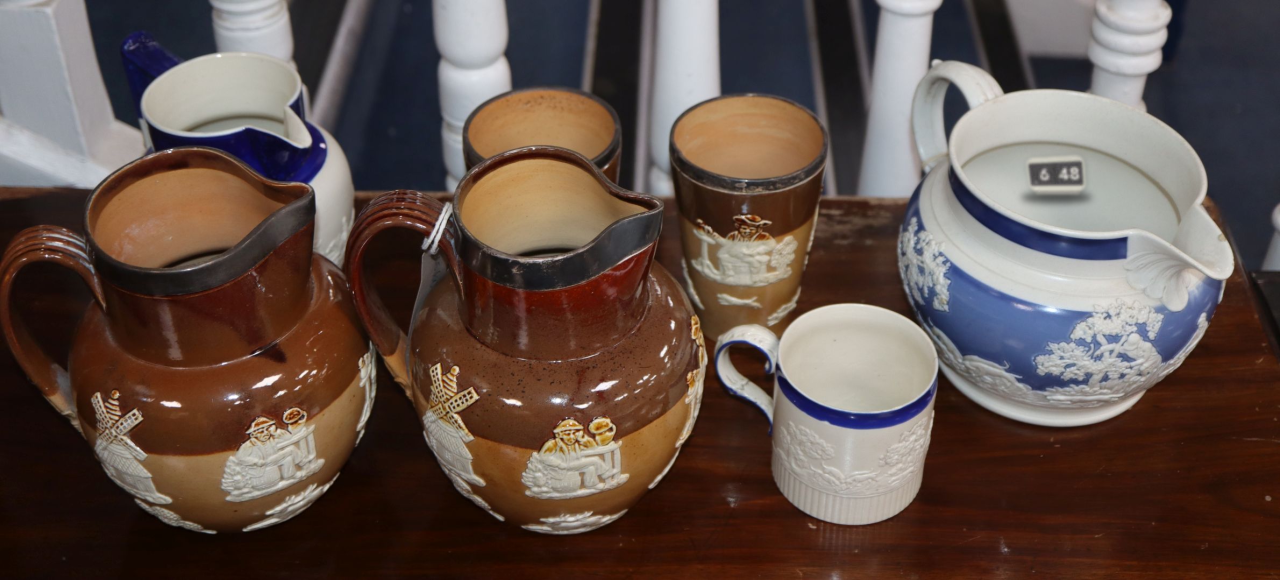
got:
h=6 m=48
